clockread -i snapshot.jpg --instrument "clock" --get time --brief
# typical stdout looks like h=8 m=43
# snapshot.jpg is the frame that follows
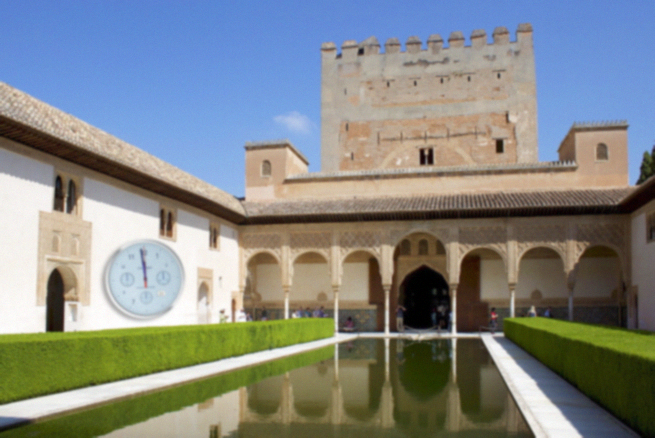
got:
h=11 m=59
